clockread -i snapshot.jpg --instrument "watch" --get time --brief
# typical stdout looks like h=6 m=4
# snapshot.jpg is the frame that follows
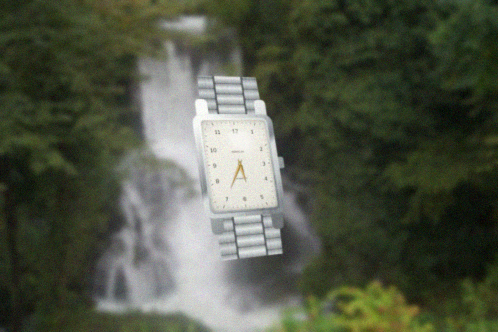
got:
h=5 m=35
